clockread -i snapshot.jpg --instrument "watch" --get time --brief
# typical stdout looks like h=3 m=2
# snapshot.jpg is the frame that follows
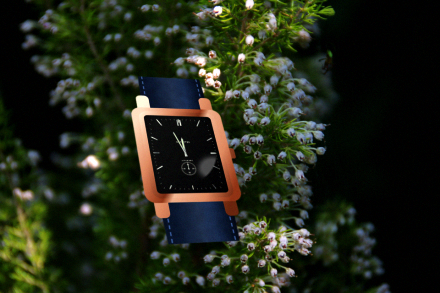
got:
h=11 m=57
